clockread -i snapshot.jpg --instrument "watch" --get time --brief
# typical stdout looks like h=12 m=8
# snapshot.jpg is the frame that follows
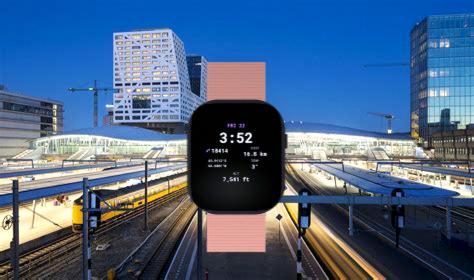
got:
h=3 m=52
